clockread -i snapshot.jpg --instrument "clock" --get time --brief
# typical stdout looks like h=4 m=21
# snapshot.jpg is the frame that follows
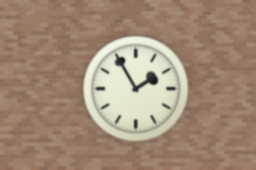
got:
h=1 m=55
